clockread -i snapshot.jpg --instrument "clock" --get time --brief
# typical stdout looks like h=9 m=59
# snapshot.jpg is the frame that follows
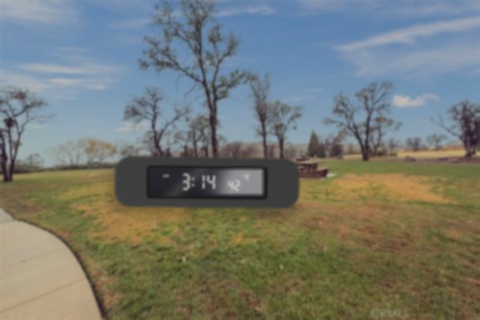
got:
h=3 m=14
